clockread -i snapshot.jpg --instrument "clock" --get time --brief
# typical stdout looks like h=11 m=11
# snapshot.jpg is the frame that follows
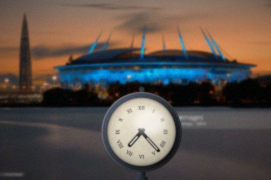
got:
h=7 m=23
